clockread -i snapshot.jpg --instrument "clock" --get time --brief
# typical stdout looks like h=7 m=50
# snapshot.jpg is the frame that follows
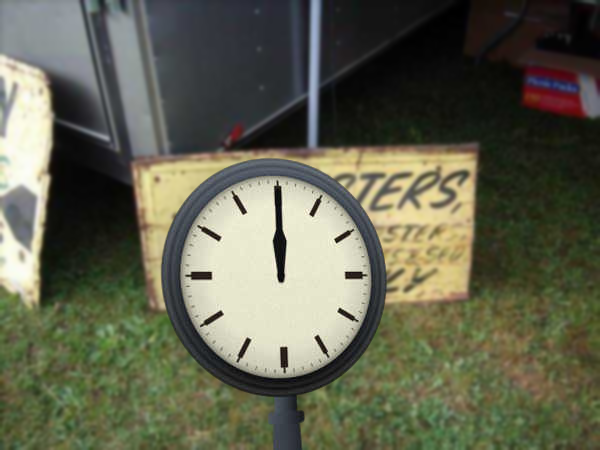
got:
h=12 m=0
